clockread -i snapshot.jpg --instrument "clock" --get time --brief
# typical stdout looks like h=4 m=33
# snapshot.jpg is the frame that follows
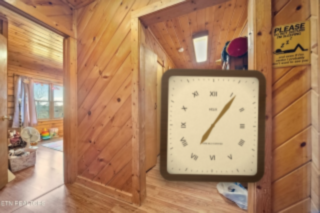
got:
h=7 m=6
